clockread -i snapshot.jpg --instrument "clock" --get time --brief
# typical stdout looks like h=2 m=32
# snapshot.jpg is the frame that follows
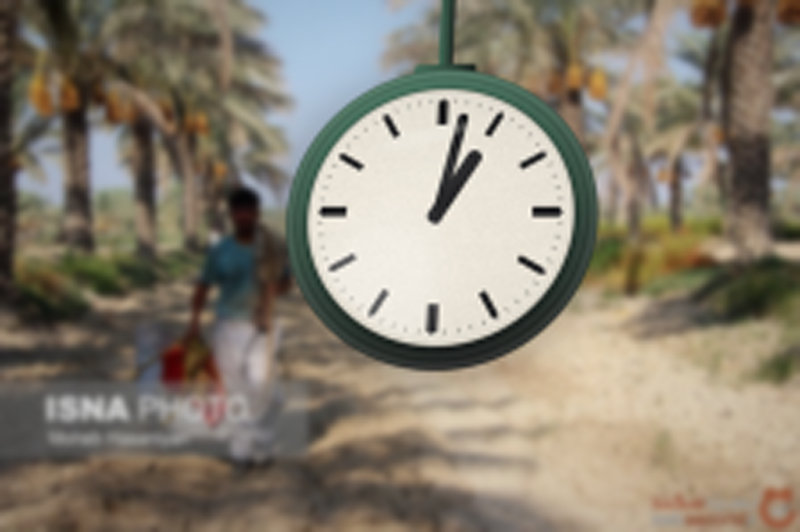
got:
h=1 m=2
